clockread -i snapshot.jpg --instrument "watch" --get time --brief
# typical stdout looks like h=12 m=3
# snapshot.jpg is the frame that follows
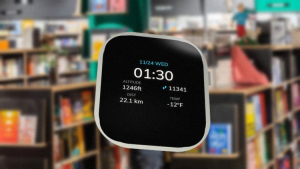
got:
h=1 m=30
